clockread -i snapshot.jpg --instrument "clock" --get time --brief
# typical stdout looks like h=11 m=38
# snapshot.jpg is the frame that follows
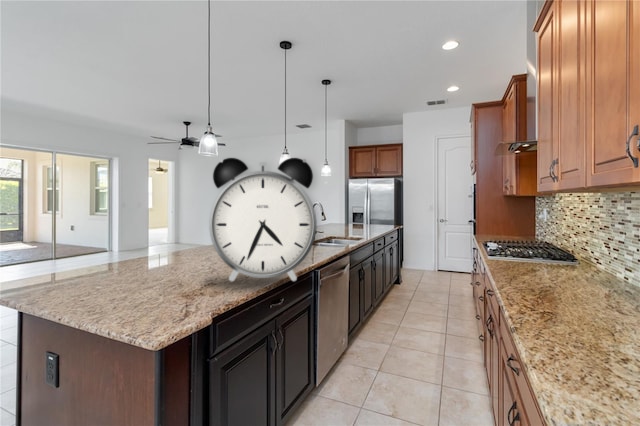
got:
h=4 m=34
